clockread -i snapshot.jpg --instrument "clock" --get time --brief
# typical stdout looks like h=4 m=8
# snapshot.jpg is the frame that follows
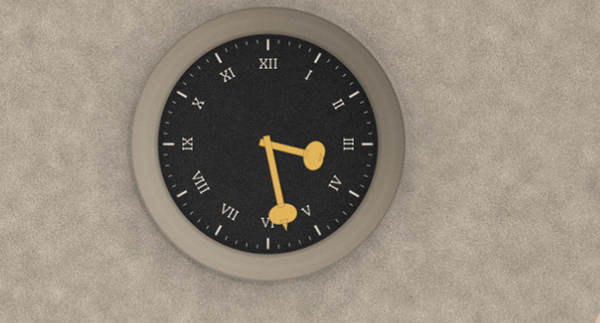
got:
h=3 m=28
